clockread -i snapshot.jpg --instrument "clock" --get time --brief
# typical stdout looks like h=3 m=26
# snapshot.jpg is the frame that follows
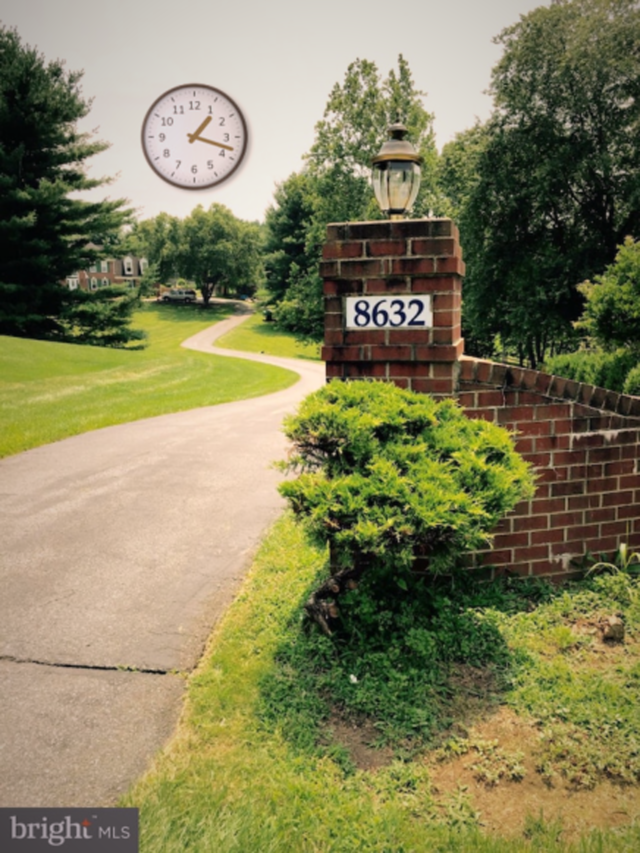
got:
h=1 m=18
